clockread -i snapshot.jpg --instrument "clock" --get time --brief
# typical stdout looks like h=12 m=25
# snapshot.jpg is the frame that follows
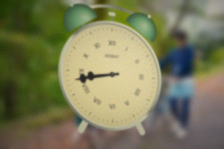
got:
h=8 m=43
